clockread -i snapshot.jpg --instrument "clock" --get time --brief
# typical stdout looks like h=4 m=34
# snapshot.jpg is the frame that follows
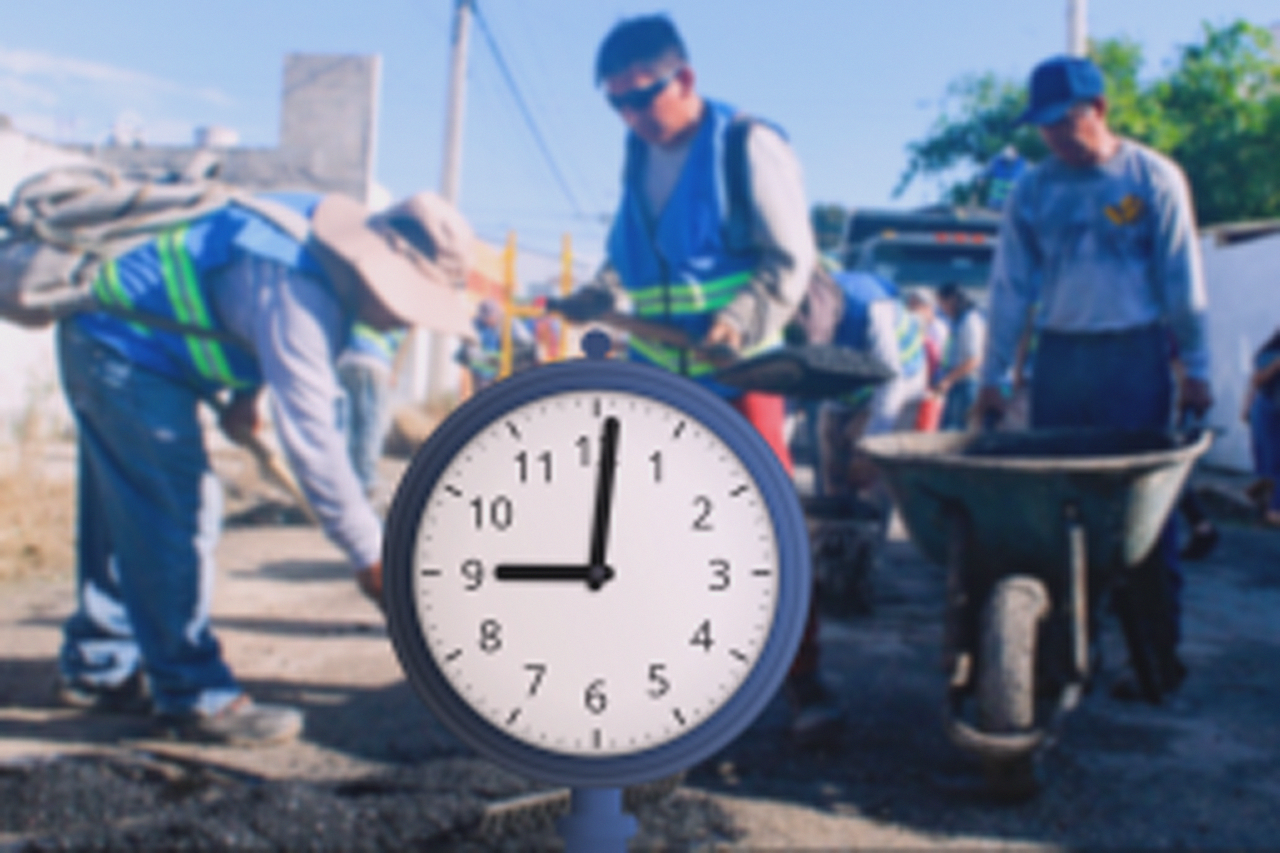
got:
h=9 m=1
